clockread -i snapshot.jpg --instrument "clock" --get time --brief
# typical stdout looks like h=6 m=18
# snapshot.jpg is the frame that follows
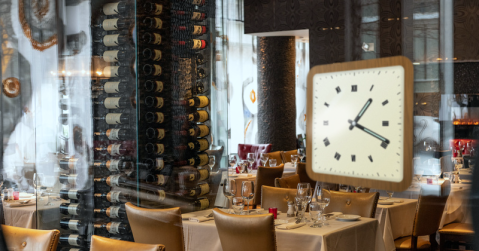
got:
h=1 m=19
